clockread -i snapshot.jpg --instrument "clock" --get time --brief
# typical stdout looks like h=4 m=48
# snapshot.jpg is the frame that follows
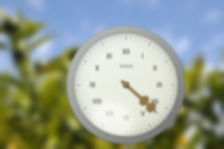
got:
h=4 m=22
